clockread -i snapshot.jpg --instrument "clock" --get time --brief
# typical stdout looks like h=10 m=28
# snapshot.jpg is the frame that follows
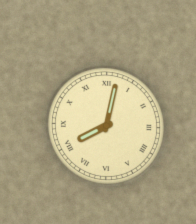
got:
h=8 m=2
